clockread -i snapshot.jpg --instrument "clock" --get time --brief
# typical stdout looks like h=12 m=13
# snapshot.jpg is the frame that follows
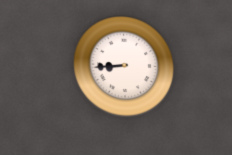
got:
h=8 m=44
